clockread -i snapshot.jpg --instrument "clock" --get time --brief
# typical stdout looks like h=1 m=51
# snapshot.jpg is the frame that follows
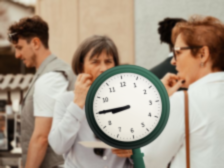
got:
h=8 m=45
